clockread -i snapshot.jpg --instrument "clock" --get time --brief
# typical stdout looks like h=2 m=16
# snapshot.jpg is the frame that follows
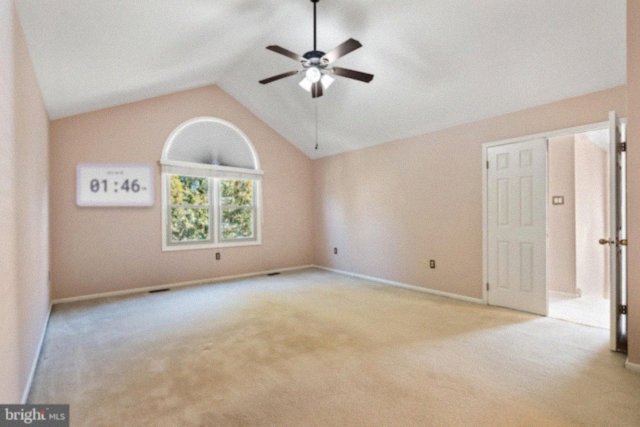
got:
h=1 m=46
